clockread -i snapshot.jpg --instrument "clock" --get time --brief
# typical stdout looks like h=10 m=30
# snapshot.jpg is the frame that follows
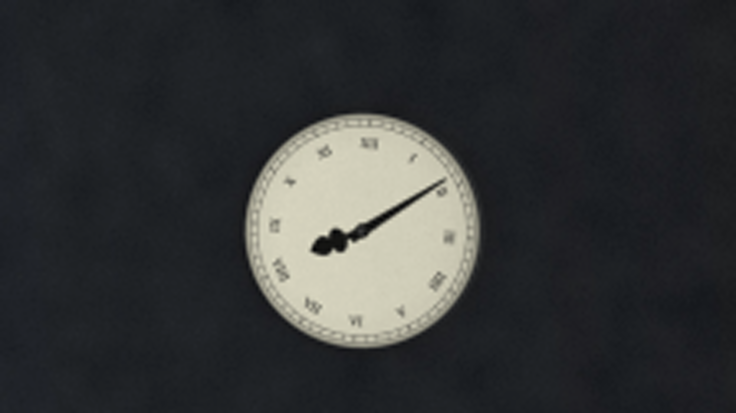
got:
h=8 m=9
